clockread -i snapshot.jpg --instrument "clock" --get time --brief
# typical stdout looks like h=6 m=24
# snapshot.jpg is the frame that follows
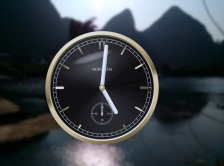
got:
h=5 m=1
